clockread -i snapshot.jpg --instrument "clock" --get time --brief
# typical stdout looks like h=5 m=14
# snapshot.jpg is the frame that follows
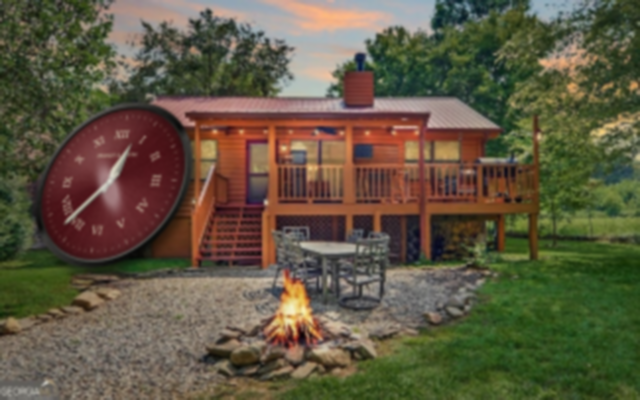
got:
h=12 m=37
